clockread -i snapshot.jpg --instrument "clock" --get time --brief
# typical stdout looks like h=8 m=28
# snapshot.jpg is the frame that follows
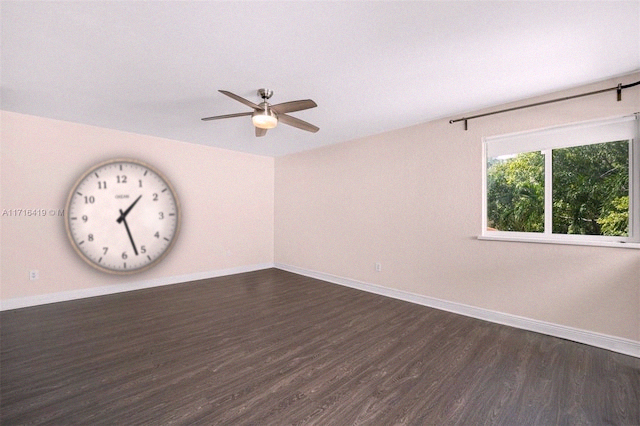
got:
h=1 m=27
